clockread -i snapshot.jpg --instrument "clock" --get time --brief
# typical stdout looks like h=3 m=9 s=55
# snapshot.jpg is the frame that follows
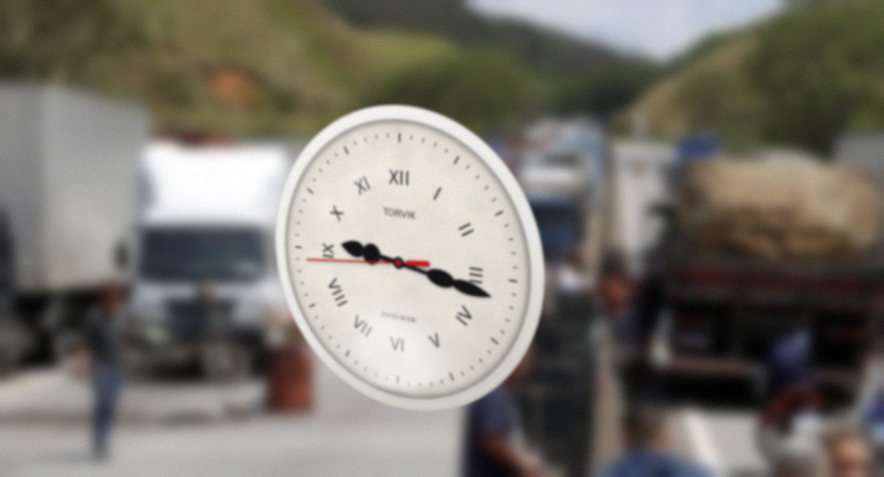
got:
h=9 m=16 s=44
